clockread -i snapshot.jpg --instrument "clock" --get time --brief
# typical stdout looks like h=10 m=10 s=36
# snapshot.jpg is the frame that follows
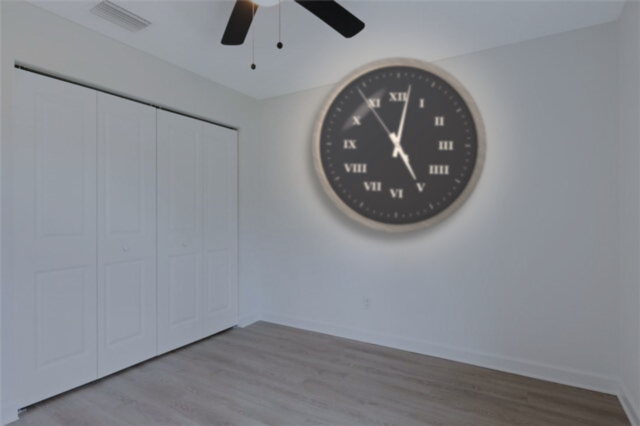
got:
h=5 m=1 s=54
